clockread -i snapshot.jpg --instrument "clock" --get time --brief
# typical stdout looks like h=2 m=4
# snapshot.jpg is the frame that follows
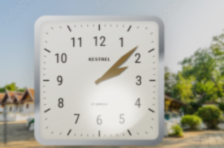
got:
h=2 m=8
